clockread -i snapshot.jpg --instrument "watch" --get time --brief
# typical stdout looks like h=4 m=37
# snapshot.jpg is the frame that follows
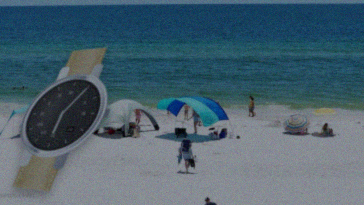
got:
h=6 m=5
